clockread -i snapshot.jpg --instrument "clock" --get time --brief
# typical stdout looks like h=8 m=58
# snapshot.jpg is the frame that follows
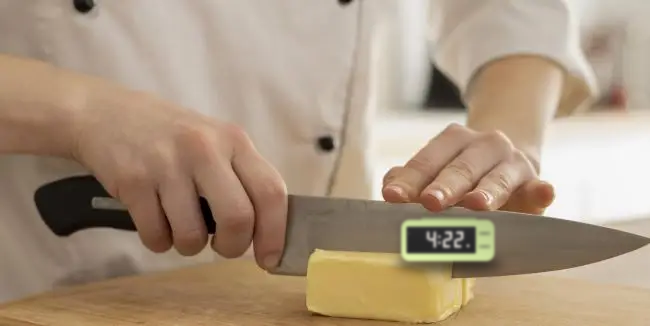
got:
h=4 m=22
